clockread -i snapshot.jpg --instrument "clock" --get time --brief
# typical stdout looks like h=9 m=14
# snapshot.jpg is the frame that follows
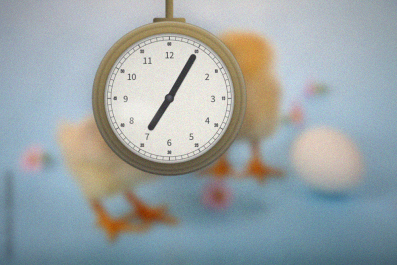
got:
h=7 m=5
